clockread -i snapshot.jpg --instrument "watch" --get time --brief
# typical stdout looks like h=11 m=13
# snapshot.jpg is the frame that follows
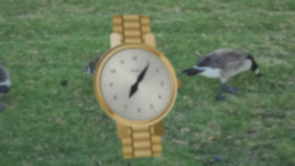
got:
h=7 m=6
